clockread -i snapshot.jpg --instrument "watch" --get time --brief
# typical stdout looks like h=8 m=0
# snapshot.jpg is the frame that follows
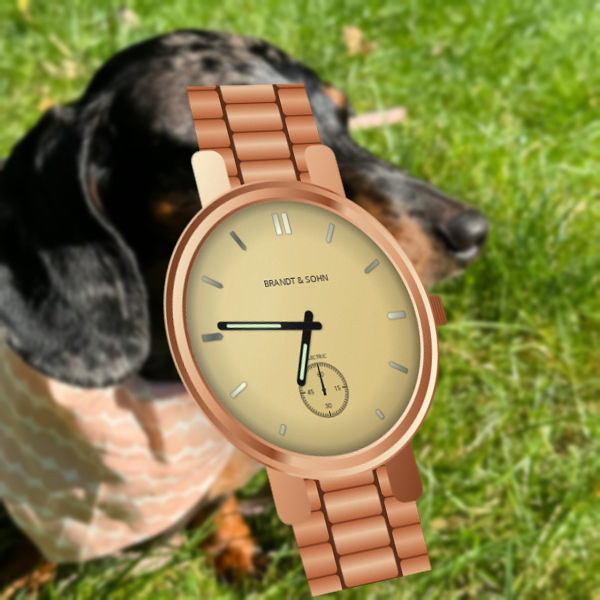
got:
h=6 m=46
